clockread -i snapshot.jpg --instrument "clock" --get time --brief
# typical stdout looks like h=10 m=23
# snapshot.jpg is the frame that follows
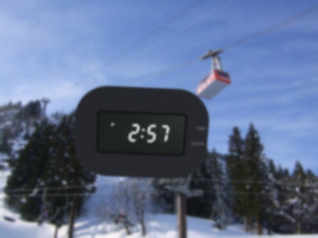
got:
h=2 m=57
